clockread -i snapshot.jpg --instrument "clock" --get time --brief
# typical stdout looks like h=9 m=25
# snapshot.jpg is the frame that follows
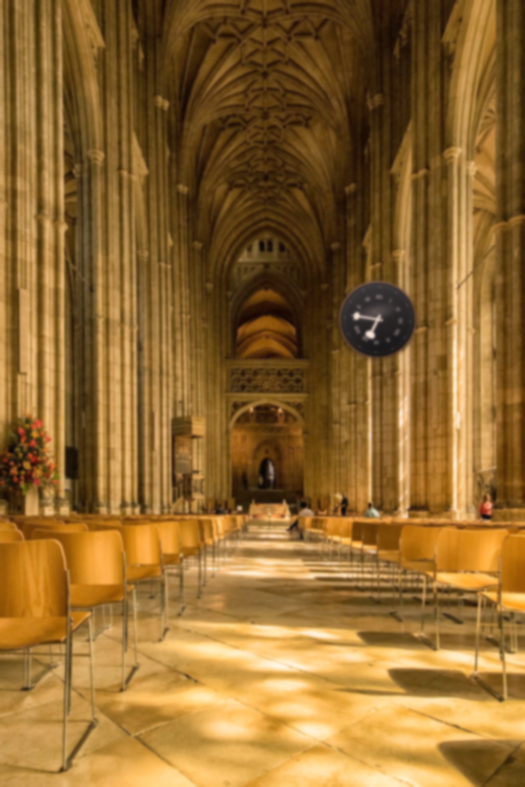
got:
h=6 m=46
